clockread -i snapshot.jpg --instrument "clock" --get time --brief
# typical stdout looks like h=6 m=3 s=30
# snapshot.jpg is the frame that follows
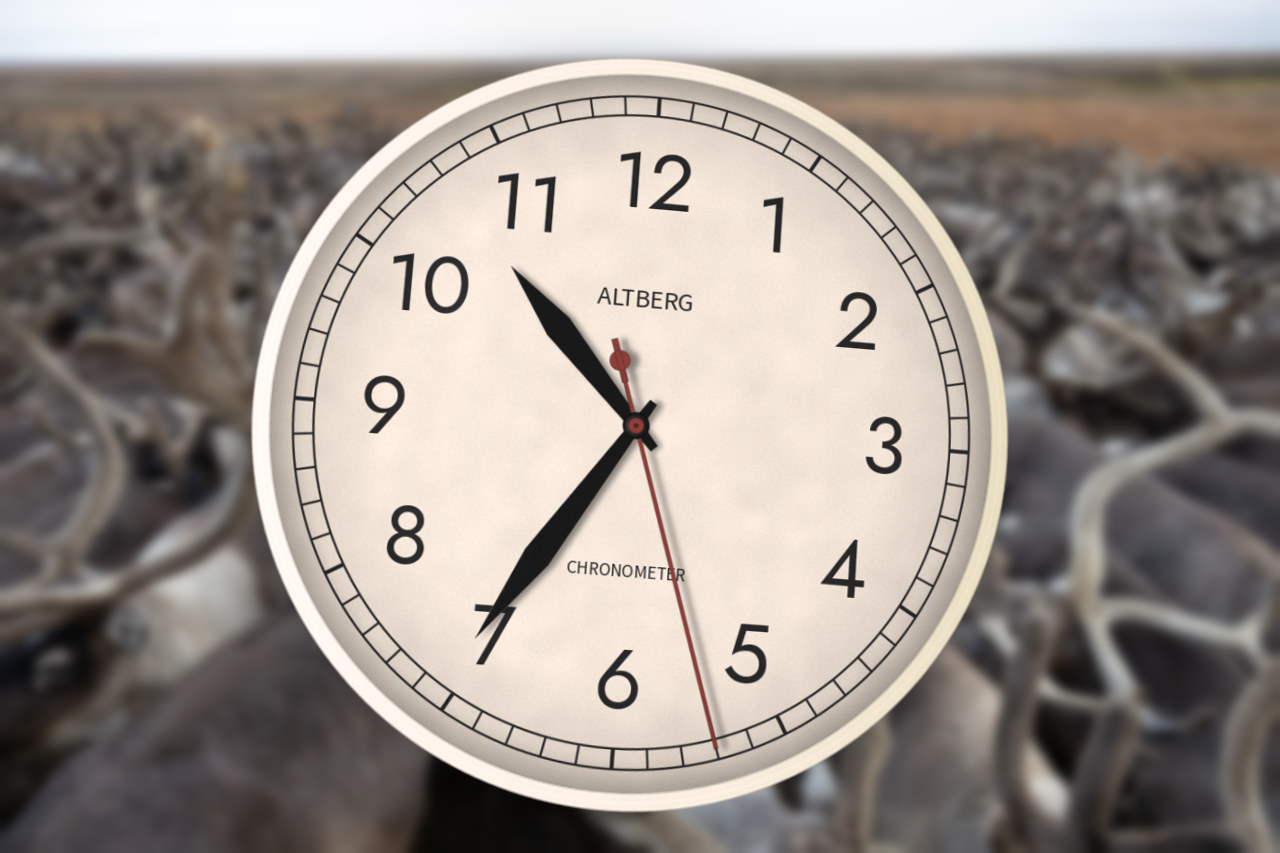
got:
h=10 m=35 s=27
